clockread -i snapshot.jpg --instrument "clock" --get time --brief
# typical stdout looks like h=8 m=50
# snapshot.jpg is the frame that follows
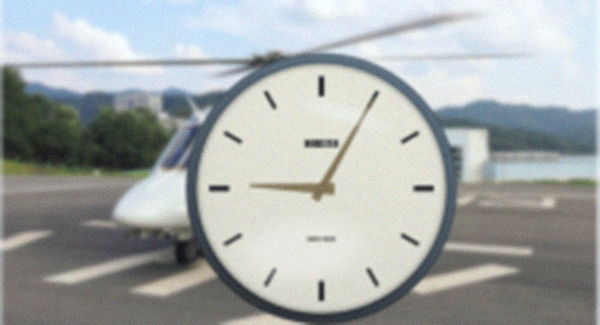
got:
h=9 m=5
